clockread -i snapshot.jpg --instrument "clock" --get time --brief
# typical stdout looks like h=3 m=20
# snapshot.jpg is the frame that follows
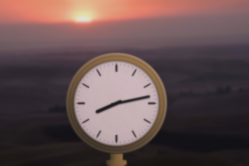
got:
h=8 m=13
